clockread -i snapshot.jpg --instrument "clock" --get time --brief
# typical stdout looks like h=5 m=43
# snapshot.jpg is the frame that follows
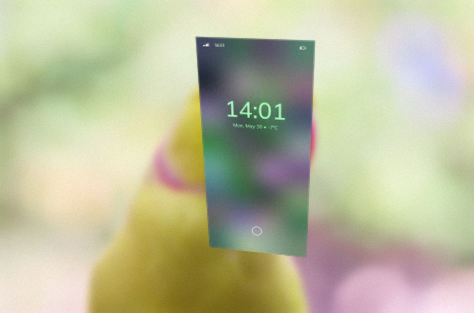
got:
h=14 m=1
